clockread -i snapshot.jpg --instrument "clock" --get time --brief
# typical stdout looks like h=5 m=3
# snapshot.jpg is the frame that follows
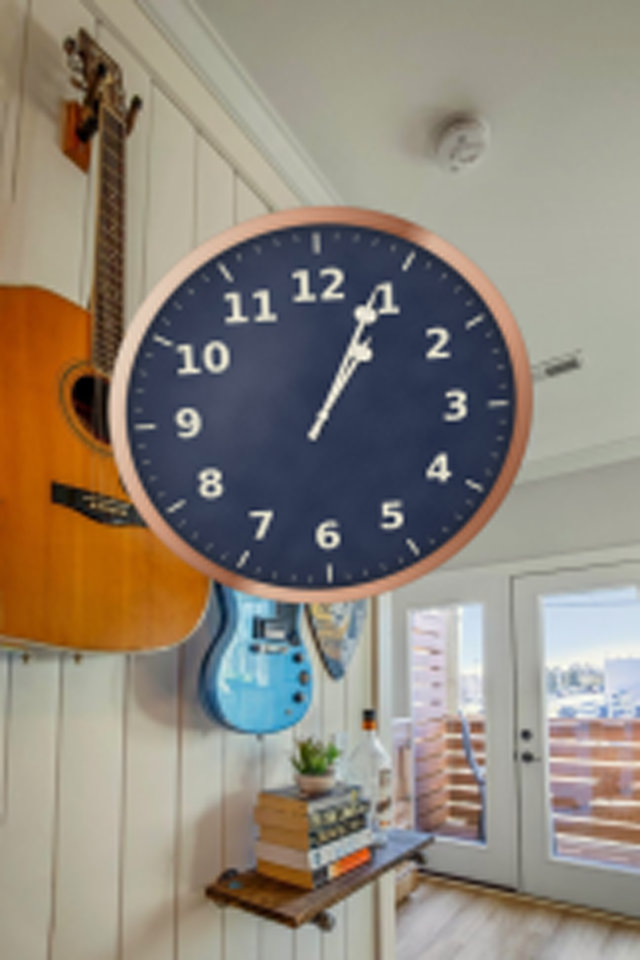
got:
h=1 m=4
